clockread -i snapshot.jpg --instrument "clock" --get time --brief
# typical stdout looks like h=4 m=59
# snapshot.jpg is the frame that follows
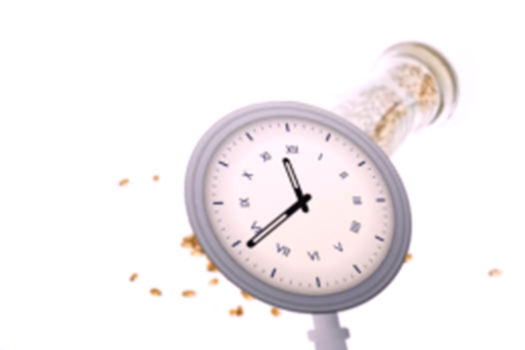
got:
h=11 m=39
